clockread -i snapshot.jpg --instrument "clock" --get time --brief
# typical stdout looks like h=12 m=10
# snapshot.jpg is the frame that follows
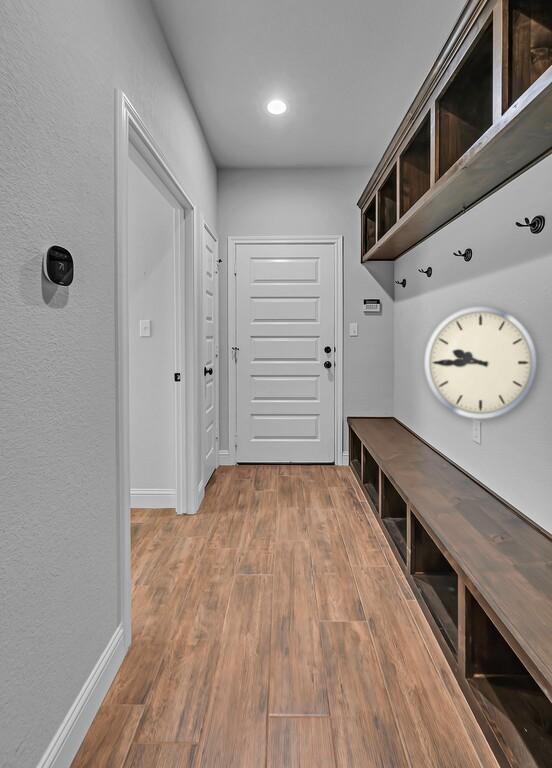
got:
h=9 m=45
